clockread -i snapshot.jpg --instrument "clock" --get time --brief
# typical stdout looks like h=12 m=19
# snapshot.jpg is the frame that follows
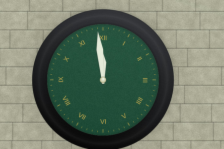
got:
h=11 m=59
